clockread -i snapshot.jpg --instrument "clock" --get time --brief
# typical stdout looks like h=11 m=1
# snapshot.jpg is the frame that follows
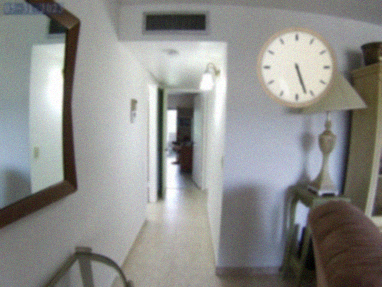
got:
h=5 m=27
